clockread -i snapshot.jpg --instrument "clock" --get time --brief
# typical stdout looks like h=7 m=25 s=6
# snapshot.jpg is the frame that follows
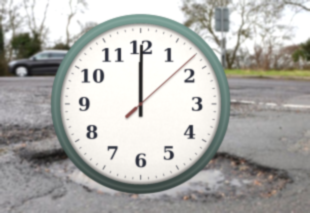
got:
h=12 m=0 s=8
